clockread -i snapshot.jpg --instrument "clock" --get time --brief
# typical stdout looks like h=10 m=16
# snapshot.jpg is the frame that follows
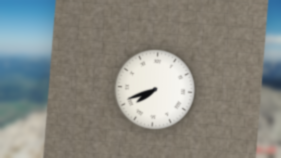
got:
h=7 m=41
